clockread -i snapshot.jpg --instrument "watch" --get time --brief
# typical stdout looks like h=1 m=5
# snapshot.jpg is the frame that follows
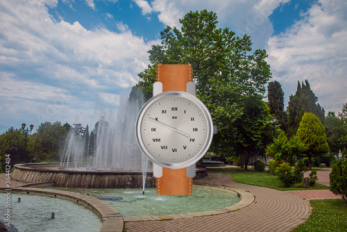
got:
h=3 m=49
